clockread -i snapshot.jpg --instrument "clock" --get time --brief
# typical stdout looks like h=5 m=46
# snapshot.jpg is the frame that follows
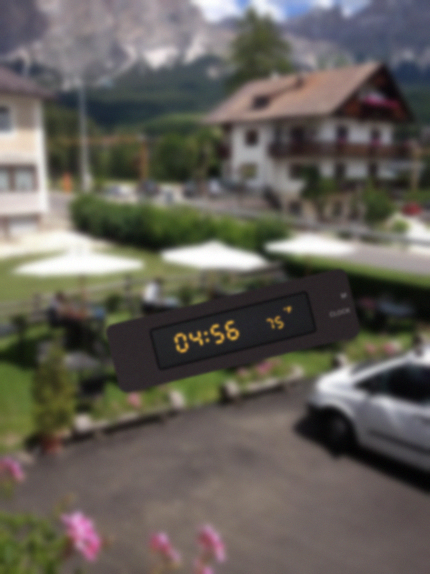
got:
h=4 m=56
